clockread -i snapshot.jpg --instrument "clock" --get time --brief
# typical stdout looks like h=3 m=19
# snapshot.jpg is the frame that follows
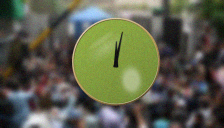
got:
h=12 m=2
